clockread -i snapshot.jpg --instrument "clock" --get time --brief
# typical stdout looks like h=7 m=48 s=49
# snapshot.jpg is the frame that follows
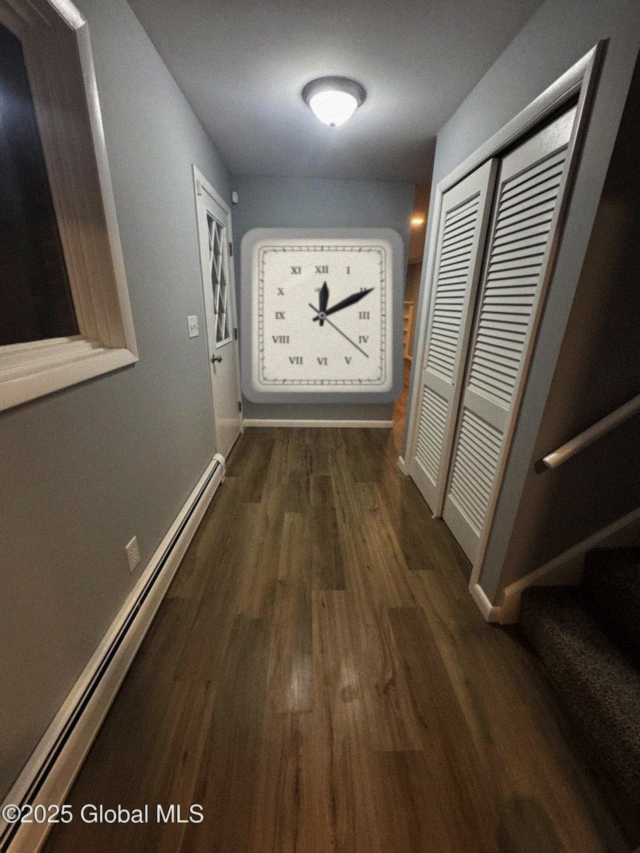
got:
h=12 m=10 s=22
